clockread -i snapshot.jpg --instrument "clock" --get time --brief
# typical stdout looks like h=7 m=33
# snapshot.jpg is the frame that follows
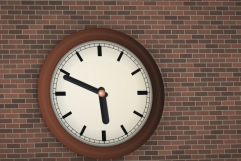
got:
h=5 m=49
